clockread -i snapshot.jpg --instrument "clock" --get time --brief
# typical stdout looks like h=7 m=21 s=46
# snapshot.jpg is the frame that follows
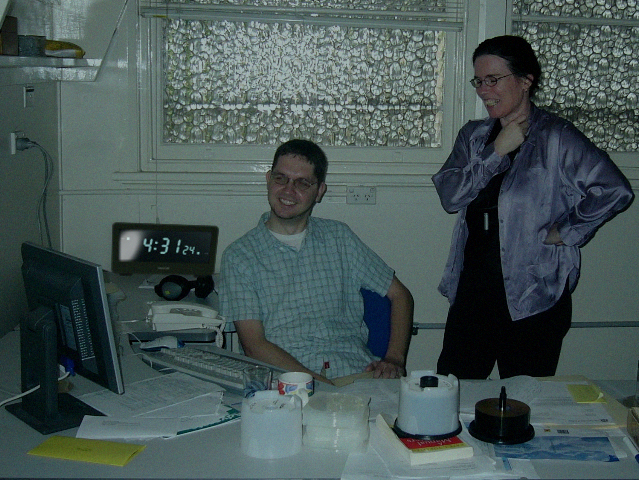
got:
h=4 m=31 s=24
